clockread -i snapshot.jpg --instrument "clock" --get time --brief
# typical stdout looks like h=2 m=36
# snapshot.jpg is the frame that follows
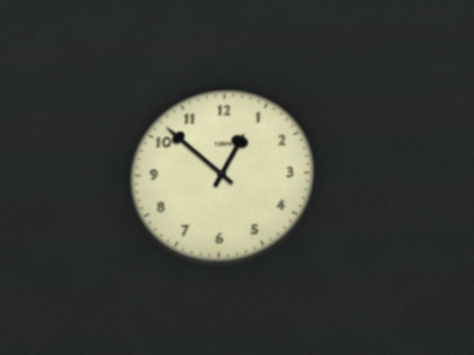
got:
h=12 m=52
